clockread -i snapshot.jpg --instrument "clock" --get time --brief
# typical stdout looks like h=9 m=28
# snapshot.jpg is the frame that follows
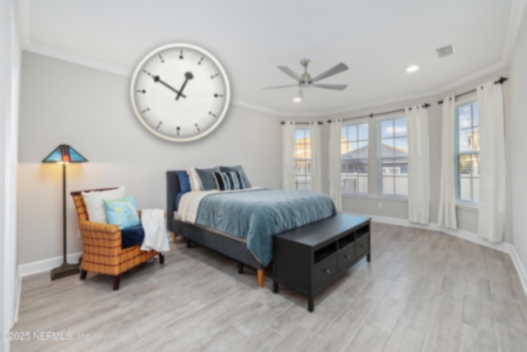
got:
h=12 m=50
